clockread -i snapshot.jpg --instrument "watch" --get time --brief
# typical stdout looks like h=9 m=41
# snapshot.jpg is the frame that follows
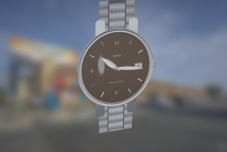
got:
h=10 m=16
